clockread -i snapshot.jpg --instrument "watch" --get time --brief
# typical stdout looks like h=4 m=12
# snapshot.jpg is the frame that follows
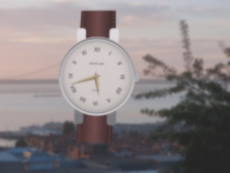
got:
h=5 m=42
